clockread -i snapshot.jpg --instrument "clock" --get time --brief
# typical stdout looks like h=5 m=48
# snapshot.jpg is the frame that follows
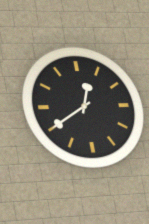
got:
h=12 m=40
